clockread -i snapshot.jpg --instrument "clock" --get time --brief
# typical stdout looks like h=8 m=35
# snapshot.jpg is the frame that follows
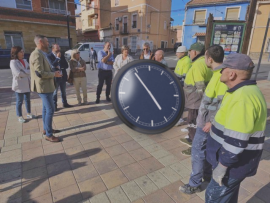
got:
h=4 m=54
